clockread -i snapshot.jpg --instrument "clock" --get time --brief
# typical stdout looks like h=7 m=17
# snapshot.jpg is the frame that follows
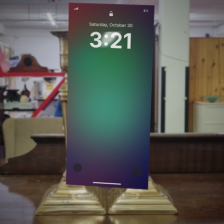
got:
h=3 m=21
